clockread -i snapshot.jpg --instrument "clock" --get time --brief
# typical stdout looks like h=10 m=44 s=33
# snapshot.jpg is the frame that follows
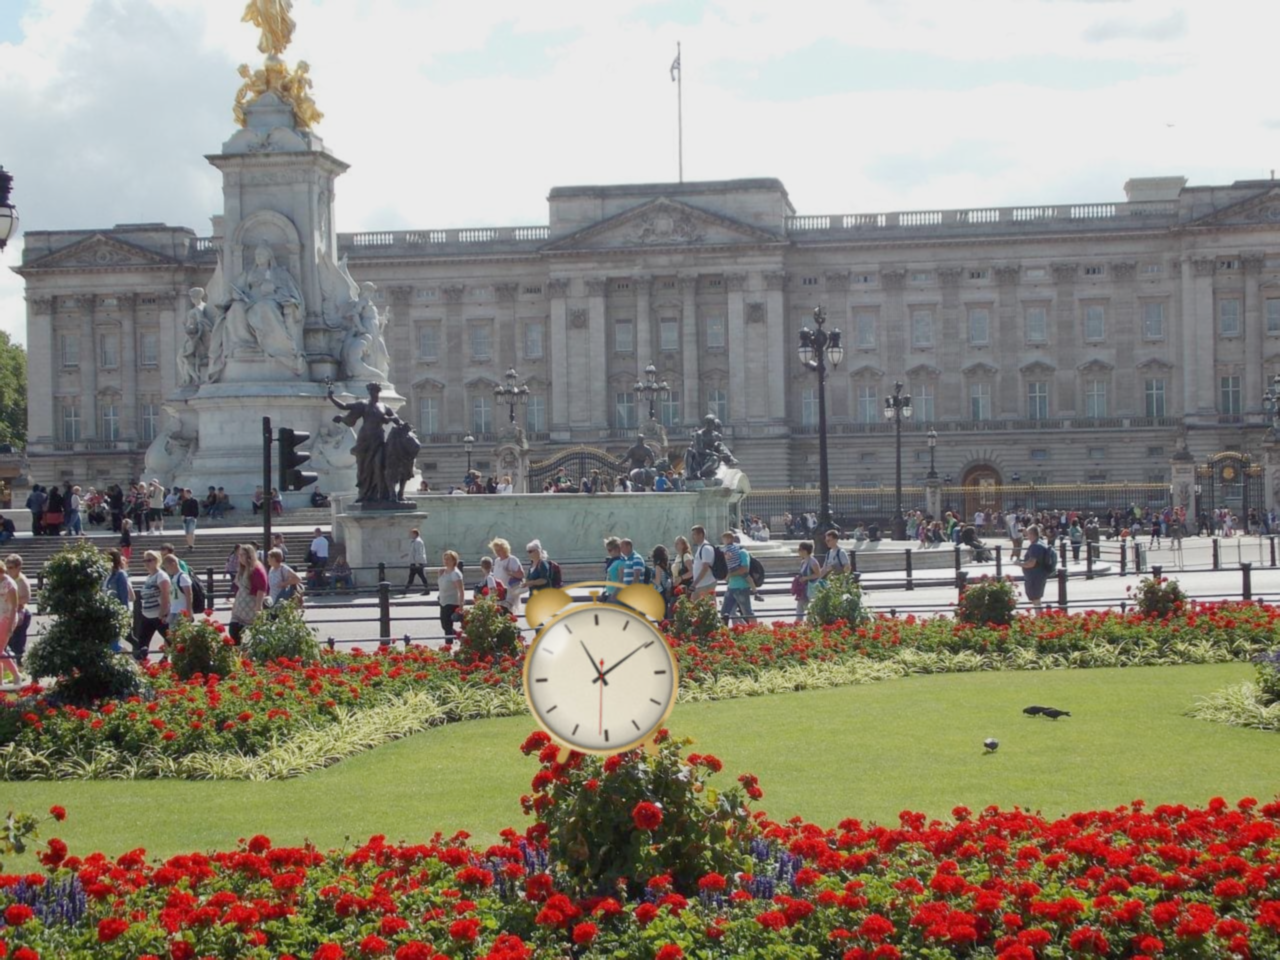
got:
h=11 m=9 s=31
